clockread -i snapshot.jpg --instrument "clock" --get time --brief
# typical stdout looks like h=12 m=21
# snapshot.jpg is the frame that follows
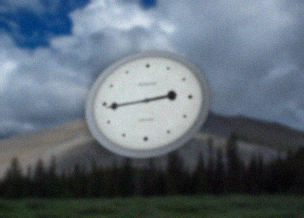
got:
h=2 m=44
